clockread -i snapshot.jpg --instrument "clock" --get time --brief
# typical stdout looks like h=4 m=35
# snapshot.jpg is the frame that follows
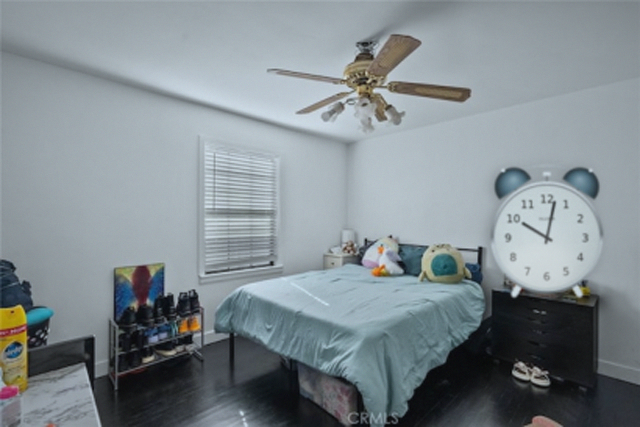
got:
h=10 m=2
